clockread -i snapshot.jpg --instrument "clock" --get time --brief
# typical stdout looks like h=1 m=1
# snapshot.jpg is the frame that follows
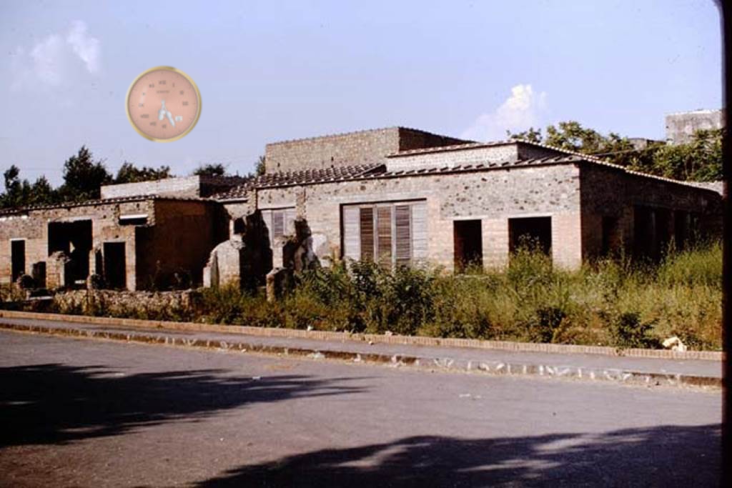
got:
h=6 m=26
